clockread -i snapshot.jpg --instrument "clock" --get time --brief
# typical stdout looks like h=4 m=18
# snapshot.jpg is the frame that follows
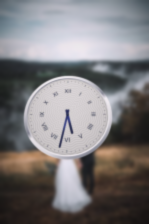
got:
h=5 m=32
